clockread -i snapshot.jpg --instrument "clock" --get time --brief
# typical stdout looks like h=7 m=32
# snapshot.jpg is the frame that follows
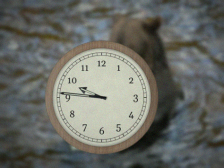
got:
h=9 m=46
